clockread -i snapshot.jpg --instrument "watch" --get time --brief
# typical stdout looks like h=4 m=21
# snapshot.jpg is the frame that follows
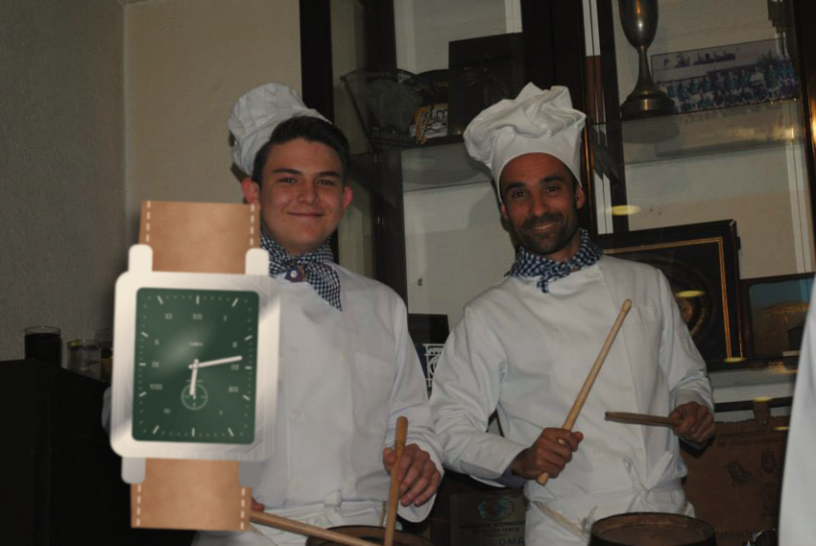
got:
h=6 m=13
